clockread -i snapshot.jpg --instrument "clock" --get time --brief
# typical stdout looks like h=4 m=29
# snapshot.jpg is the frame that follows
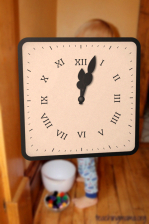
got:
h=12 m=3
